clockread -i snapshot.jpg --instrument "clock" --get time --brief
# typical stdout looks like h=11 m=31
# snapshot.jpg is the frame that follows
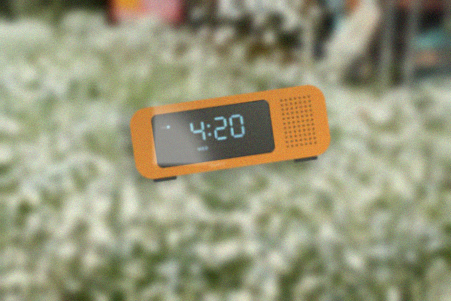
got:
h=4 m=20
